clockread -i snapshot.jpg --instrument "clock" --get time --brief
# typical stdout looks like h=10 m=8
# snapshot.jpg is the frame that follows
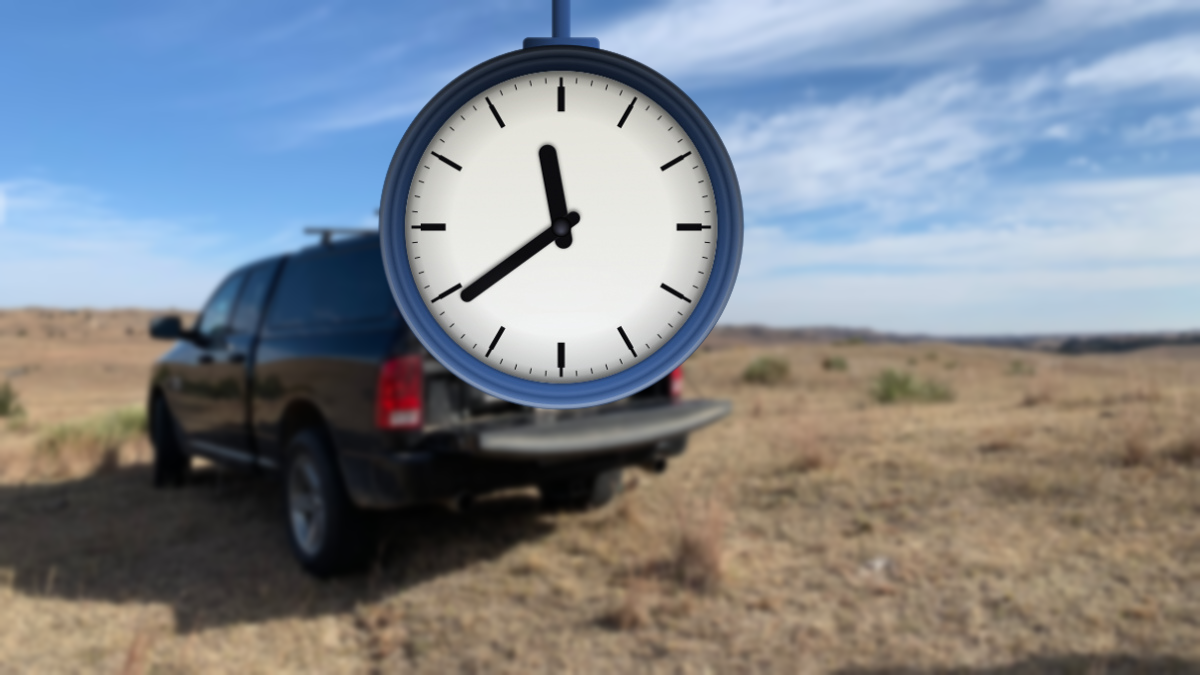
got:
h=11 m=39
